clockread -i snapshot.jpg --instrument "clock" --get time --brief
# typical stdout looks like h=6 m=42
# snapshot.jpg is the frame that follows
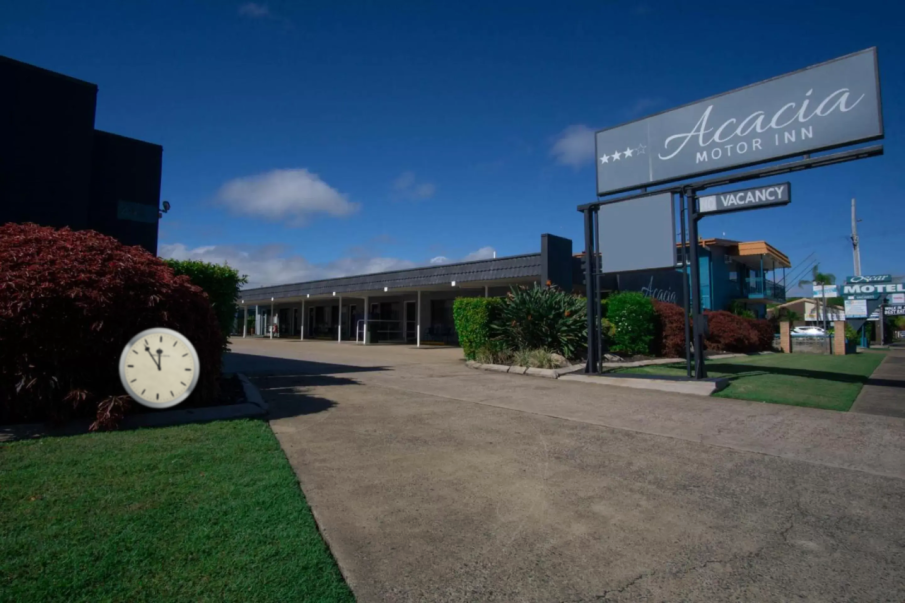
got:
h=11 m=54
